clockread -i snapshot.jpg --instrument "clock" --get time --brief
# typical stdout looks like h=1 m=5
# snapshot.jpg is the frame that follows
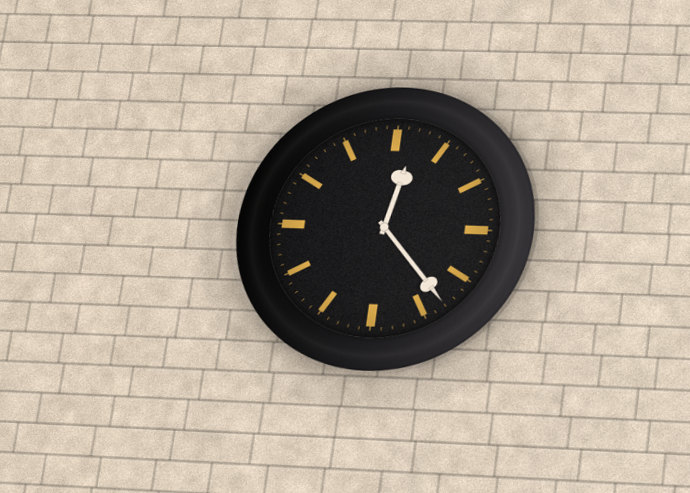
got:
h=12 m=23
